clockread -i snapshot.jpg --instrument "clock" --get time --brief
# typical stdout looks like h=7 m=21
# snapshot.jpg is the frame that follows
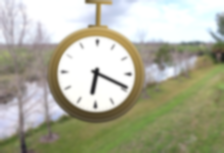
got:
h=6 m=19
